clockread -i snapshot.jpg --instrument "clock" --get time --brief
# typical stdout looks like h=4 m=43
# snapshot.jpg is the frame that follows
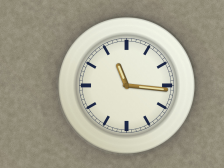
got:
h=11 m=16
